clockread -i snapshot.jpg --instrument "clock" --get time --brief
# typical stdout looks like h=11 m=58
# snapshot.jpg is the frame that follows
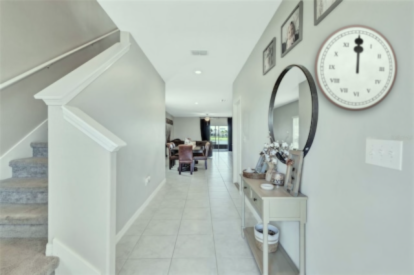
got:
h=12 m=0
